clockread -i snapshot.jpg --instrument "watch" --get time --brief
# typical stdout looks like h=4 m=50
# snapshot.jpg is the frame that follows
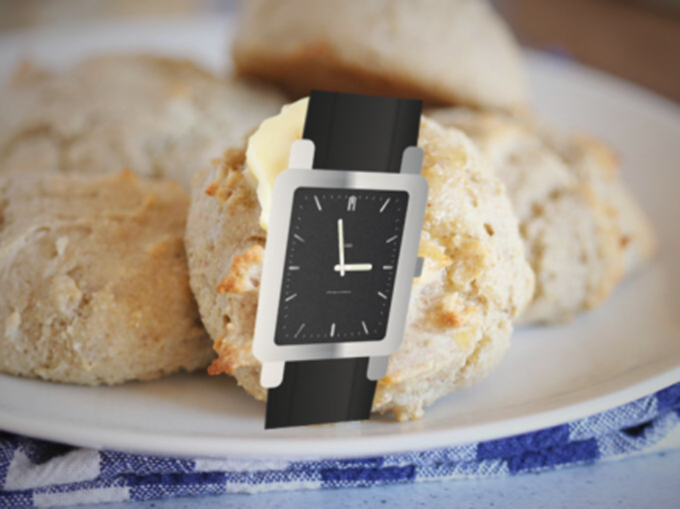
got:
h=2 m=58
